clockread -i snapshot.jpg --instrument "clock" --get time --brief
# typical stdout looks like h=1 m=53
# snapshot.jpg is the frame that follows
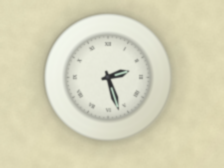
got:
h=2 m=27
